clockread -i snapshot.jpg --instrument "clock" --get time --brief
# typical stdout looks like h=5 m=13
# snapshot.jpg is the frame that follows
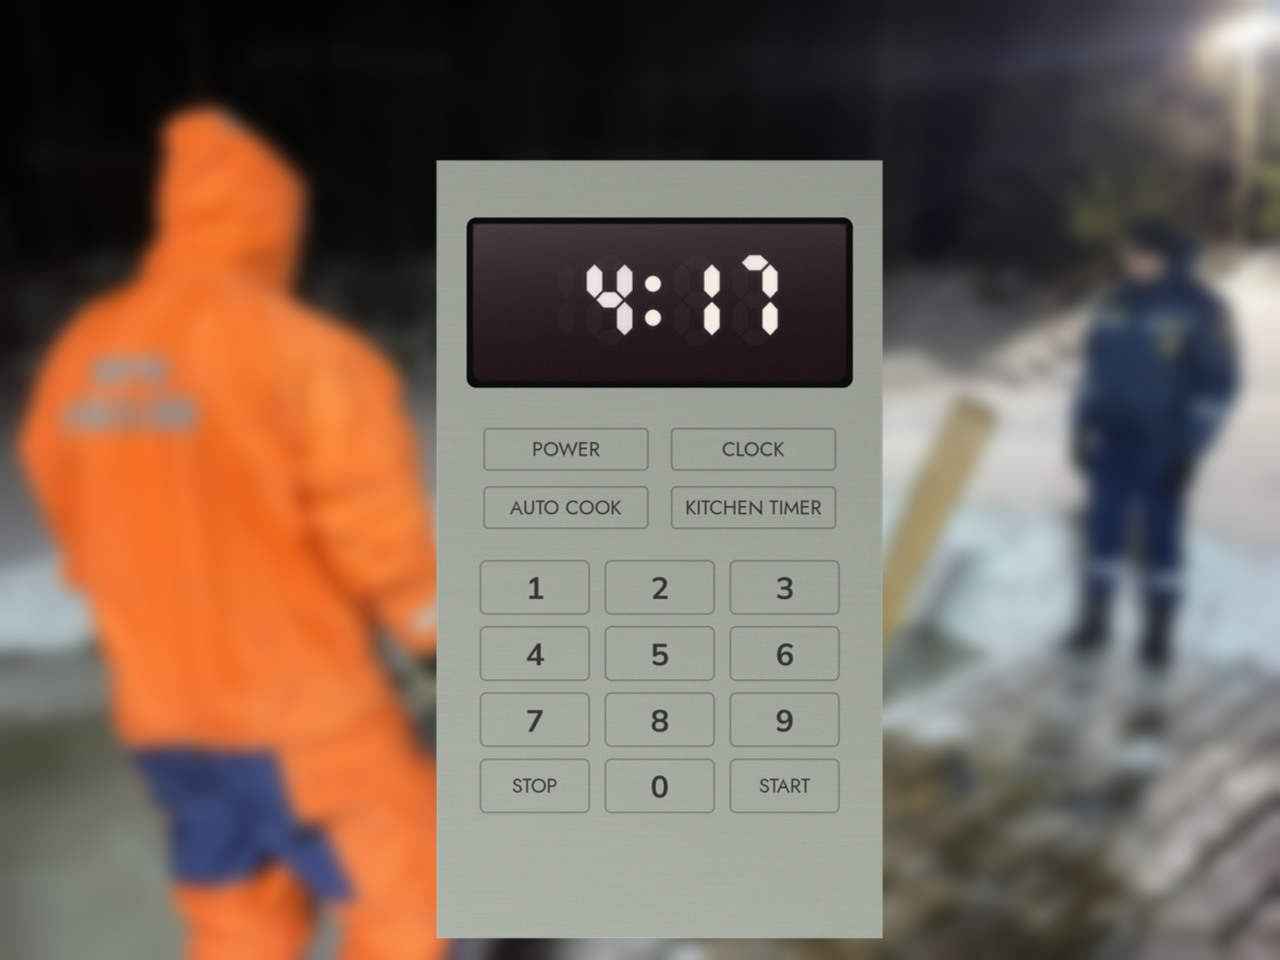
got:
h=4 m=17
